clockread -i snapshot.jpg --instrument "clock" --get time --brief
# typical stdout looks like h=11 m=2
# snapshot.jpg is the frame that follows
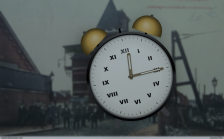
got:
h=12 m=15
